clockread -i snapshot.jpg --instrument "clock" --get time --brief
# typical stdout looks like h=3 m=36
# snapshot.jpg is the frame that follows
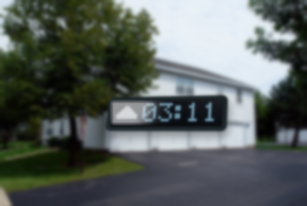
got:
h=3 m=11
